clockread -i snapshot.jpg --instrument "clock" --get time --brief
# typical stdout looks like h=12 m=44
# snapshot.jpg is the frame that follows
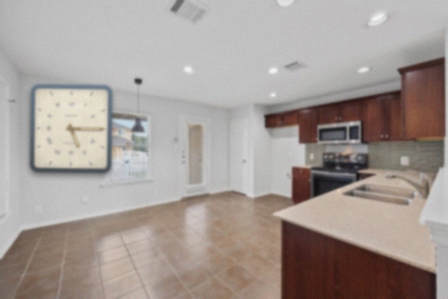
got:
h=5 m=15
